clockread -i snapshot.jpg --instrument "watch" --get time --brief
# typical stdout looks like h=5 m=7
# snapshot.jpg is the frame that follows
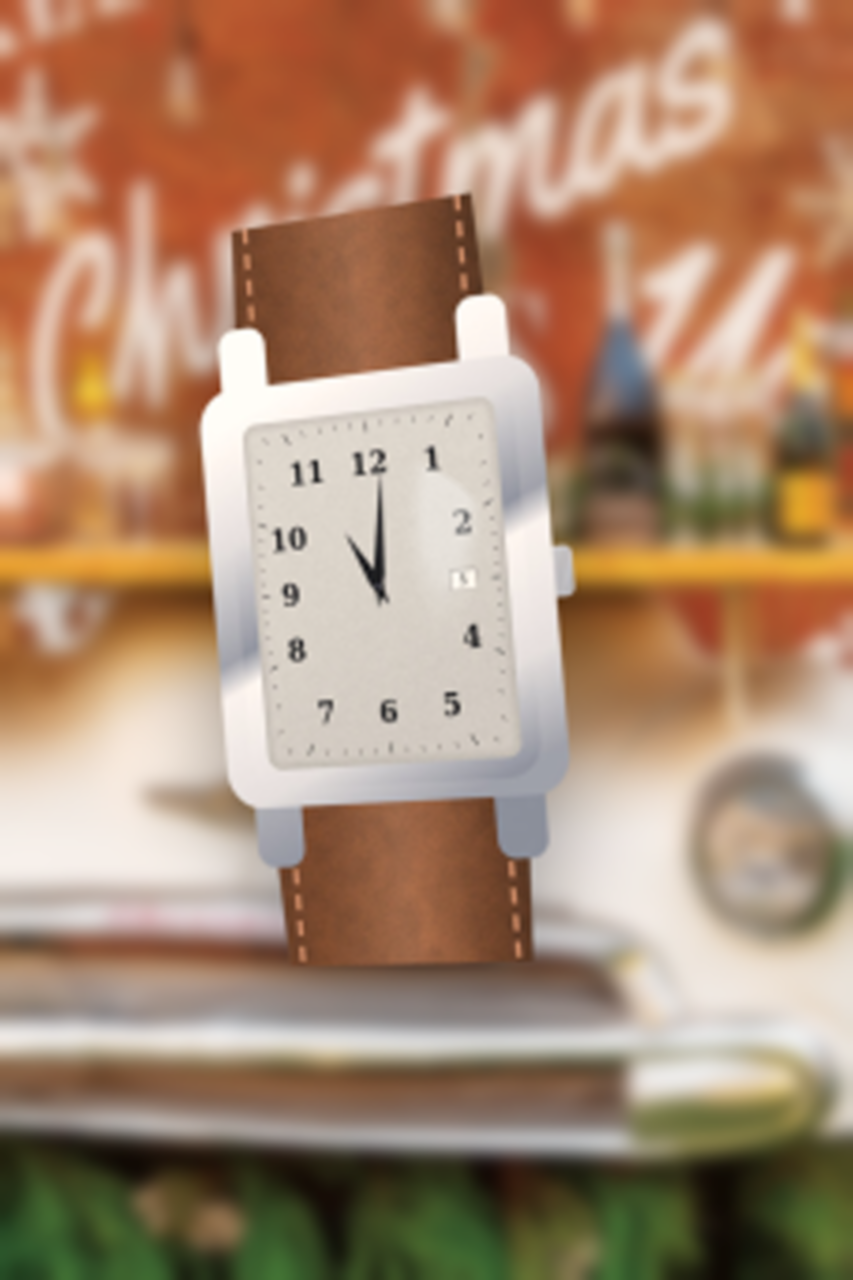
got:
h=11 m=1
